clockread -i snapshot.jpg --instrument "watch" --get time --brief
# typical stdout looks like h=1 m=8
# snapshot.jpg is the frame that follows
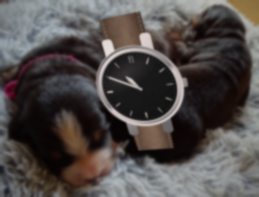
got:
h=10 m=50
